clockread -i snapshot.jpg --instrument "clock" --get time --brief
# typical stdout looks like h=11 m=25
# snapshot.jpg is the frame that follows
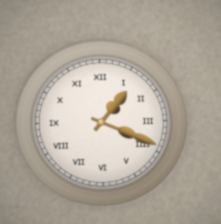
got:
h=1 m=19
